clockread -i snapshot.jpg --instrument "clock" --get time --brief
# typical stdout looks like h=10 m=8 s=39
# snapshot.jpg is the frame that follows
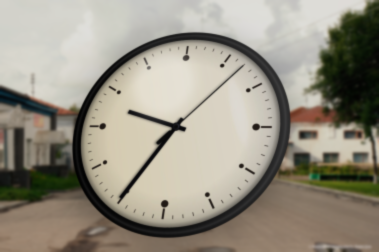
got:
h=9 m=35 s=7
